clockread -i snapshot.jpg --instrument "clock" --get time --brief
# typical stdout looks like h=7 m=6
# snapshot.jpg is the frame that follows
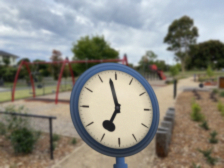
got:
h=6 m=58
